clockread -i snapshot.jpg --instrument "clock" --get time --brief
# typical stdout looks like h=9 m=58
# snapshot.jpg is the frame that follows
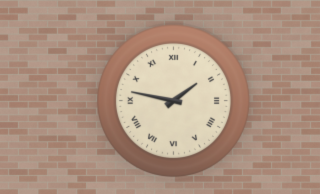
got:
h=1 m=47
